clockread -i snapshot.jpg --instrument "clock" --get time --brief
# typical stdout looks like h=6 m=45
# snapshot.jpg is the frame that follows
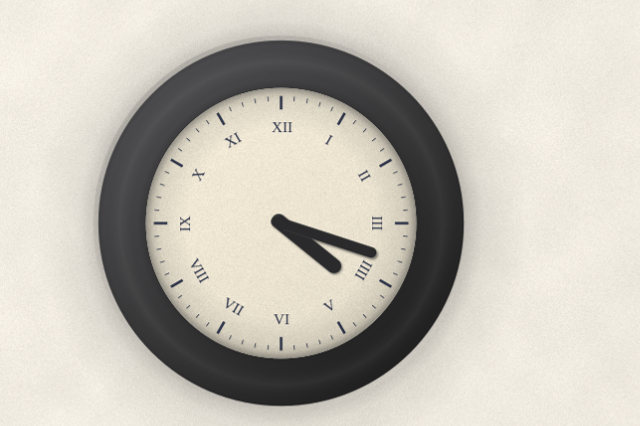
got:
h=4 m=18
